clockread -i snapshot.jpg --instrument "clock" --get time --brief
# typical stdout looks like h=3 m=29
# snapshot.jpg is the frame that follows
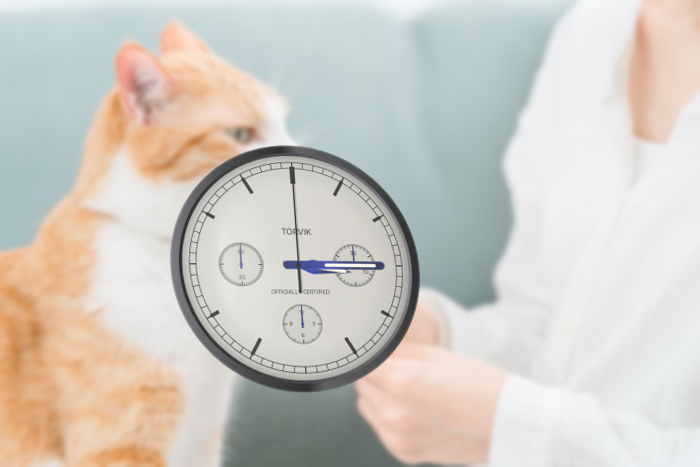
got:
h=3 m=15
